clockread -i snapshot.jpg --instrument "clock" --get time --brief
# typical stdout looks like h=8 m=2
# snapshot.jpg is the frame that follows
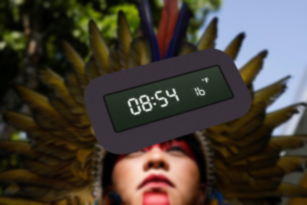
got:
h=8 m=54
